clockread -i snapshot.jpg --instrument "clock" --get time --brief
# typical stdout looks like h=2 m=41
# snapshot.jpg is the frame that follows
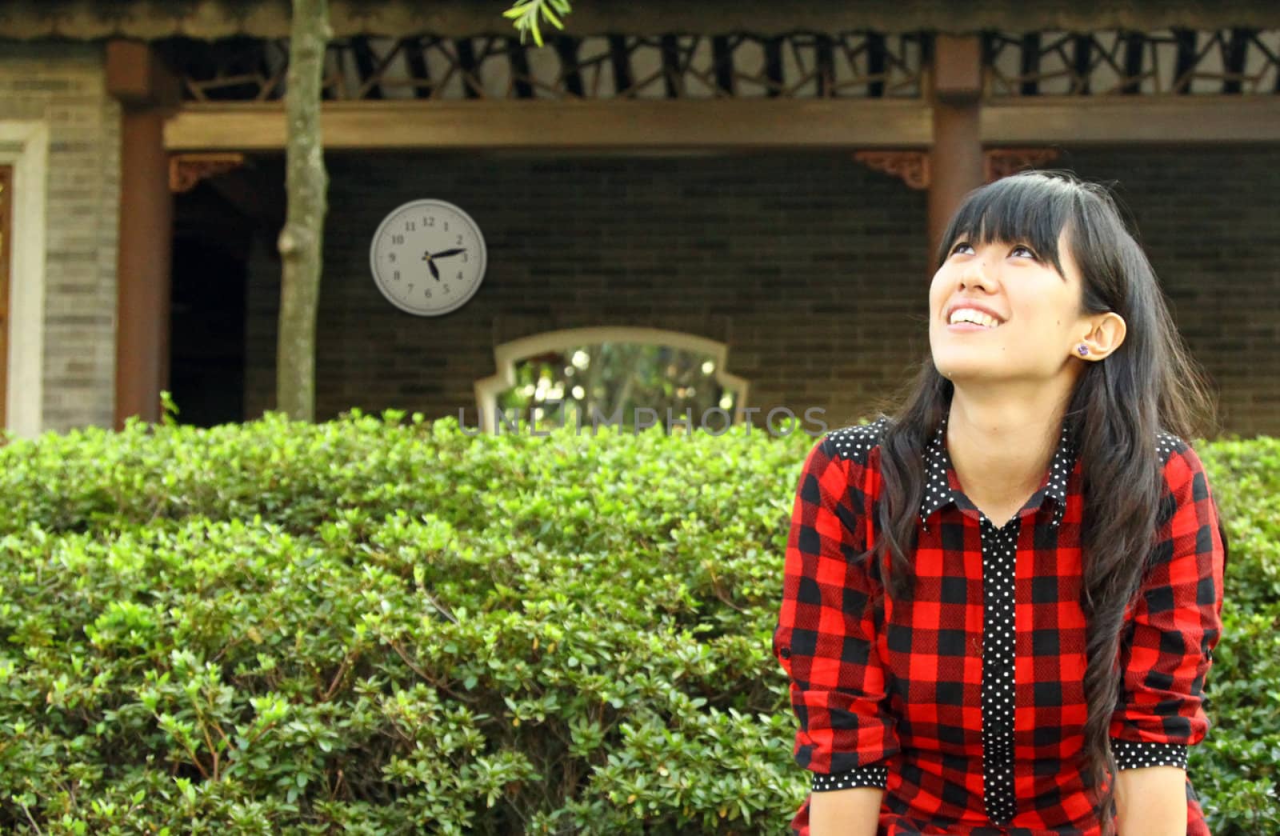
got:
h=5 m=13
